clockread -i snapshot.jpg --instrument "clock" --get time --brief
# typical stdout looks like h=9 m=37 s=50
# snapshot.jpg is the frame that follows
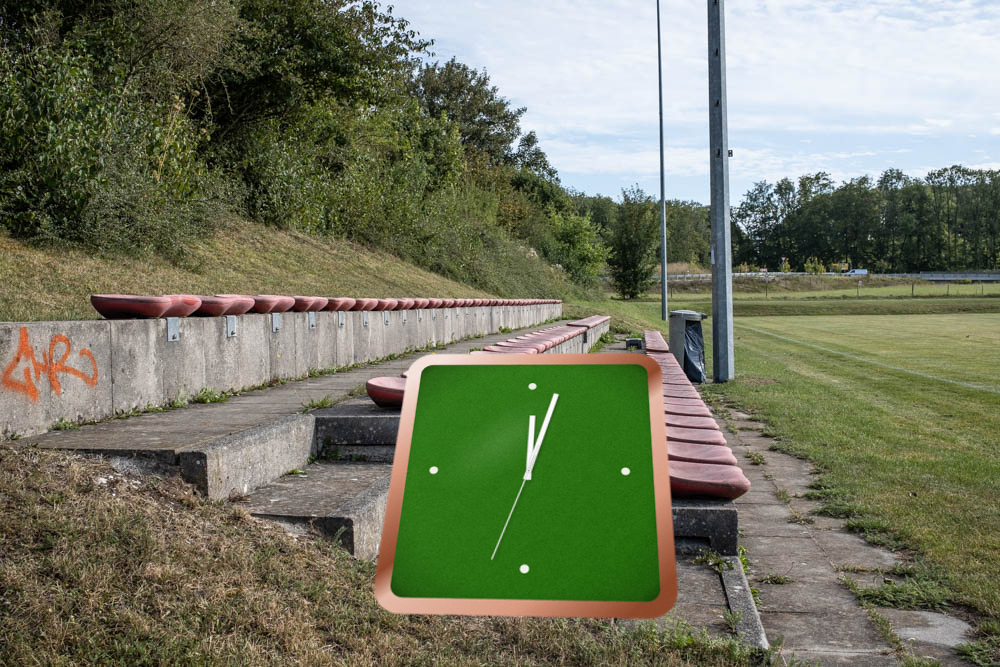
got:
h=12 m=2 s=33
